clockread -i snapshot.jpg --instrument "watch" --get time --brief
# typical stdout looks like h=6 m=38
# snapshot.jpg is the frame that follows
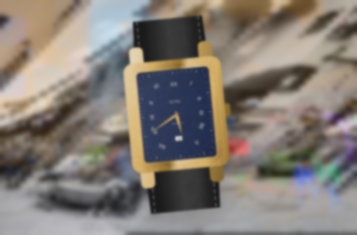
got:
h=5 m=40
